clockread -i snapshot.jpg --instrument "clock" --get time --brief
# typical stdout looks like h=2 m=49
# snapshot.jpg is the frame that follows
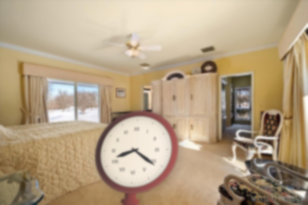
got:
h=8 m=21
